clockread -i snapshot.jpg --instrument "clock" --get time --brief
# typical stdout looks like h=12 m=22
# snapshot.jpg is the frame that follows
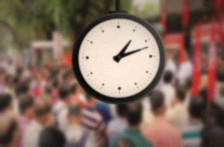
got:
h=1 m=12
